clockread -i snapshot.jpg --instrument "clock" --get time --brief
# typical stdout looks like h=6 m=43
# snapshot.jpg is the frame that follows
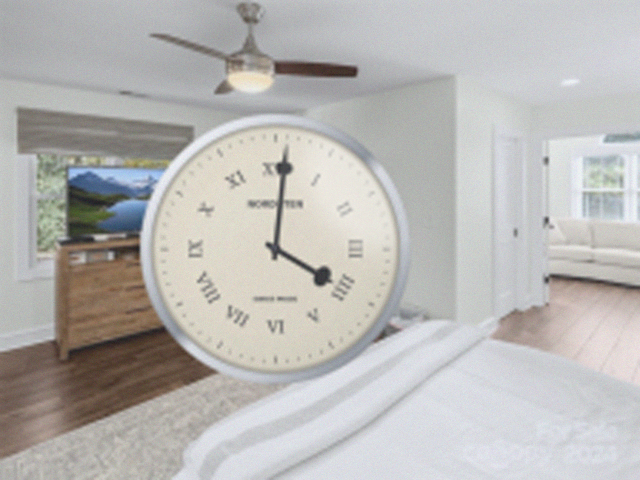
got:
h=4 m=1
